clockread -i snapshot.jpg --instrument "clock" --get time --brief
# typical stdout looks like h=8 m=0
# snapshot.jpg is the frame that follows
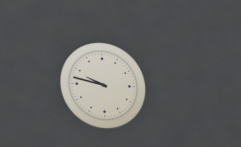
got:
h=9 m=47
